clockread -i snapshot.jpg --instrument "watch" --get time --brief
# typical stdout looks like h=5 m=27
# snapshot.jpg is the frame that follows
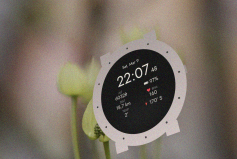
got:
h=22 m=7
